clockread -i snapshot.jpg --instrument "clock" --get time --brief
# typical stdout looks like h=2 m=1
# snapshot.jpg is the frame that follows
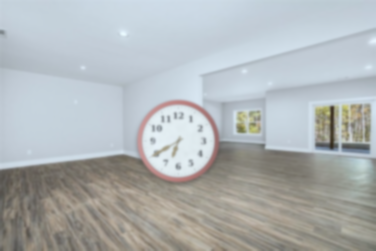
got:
h=6 m=40
